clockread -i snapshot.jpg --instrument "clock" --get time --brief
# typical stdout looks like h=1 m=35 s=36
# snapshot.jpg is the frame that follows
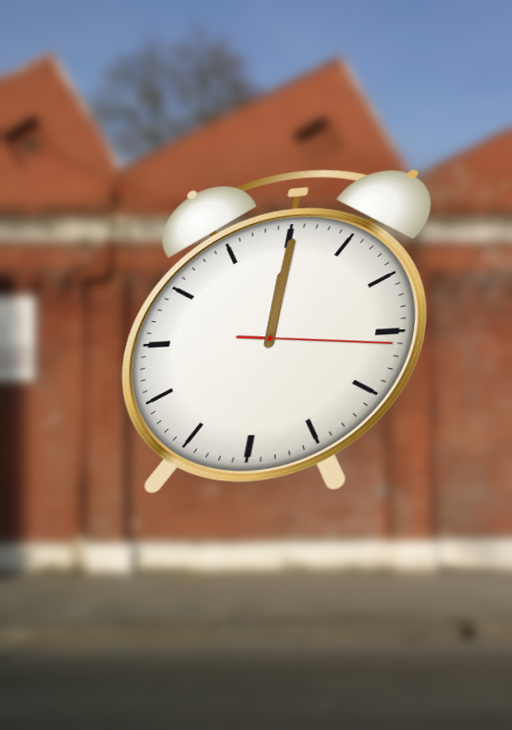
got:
h=12 m=0 s=16
